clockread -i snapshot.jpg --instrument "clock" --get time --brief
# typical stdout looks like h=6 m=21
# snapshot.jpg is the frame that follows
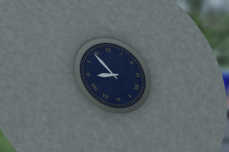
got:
h=8 m=54
